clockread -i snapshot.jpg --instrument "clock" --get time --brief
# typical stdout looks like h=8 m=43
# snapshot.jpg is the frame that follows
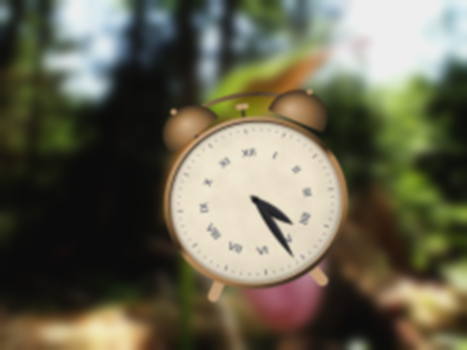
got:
h=4 m=26
